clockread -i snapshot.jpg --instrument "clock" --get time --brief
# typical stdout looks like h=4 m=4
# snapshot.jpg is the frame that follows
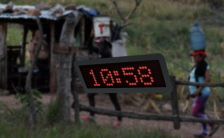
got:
h=10 m=58
